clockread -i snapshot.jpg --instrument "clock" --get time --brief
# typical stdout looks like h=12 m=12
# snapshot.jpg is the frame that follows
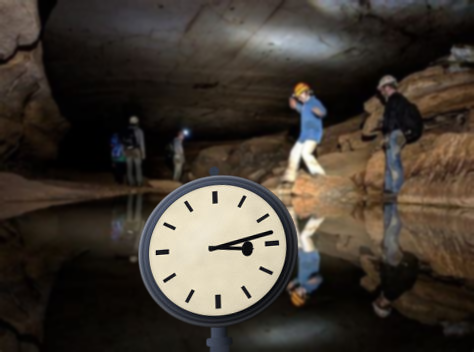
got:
h=3 m=13
